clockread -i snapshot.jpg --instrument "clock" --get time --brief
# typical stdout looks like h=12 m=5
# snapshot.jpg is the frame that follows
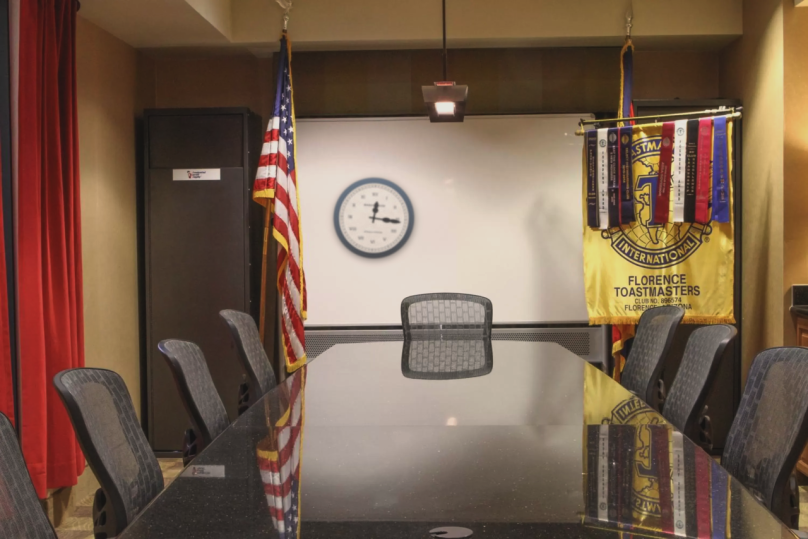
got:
h=12 m=16
